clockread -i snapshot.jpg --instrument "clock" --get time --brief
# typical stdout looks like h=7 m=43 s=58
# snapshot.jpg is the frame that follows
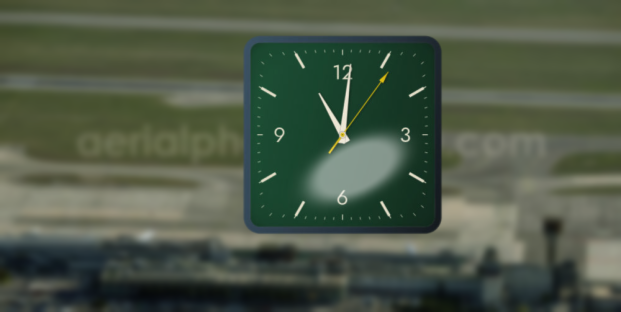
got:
h=11 m=1 s=6
